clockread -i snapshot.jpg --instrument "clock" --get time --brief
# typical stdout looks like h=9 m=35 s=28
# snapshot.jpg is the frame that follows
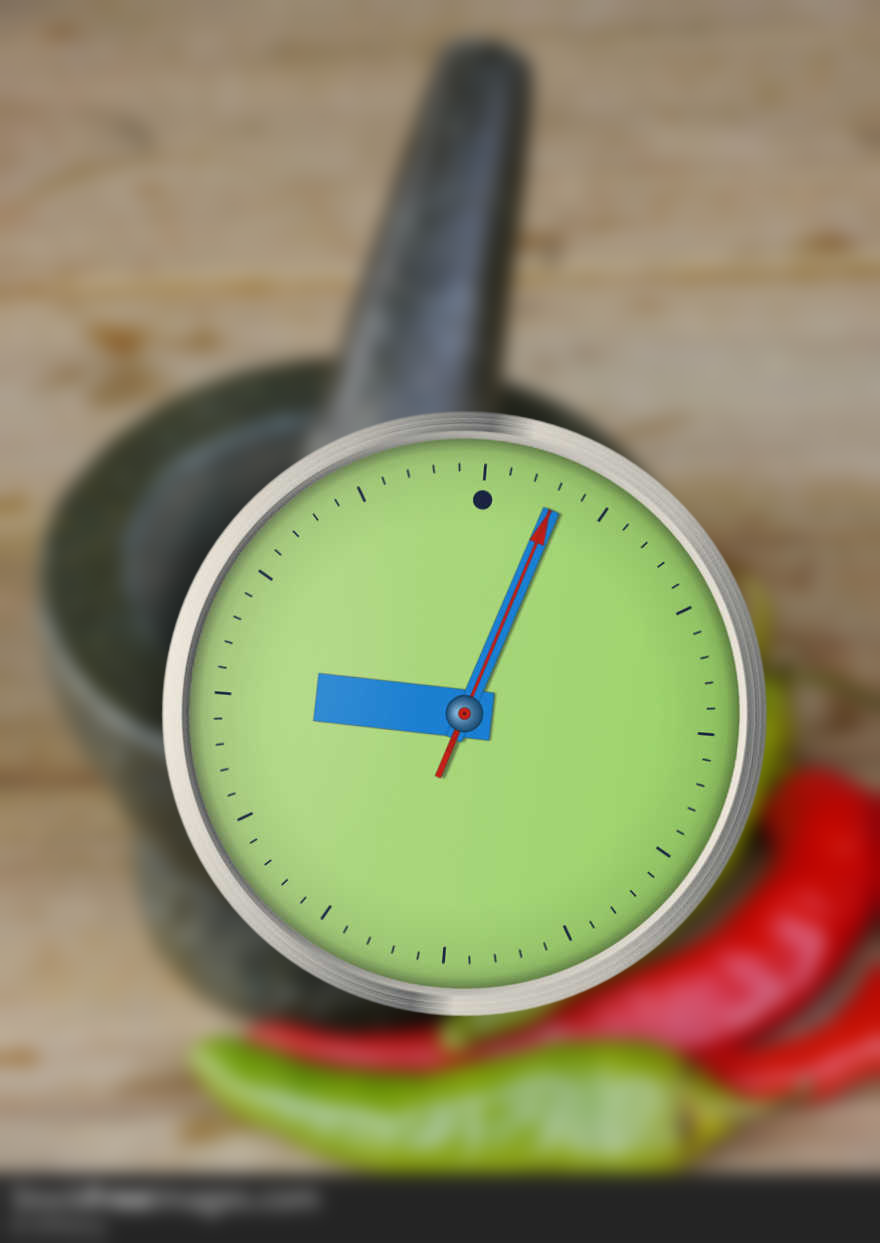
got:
h=9 m=3 s=3
